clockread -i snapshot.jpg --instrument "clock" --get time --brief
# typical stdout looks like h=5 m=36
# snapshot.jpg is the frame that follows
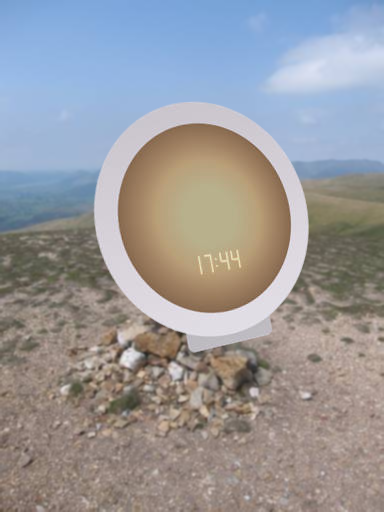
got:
h=17 m=44
